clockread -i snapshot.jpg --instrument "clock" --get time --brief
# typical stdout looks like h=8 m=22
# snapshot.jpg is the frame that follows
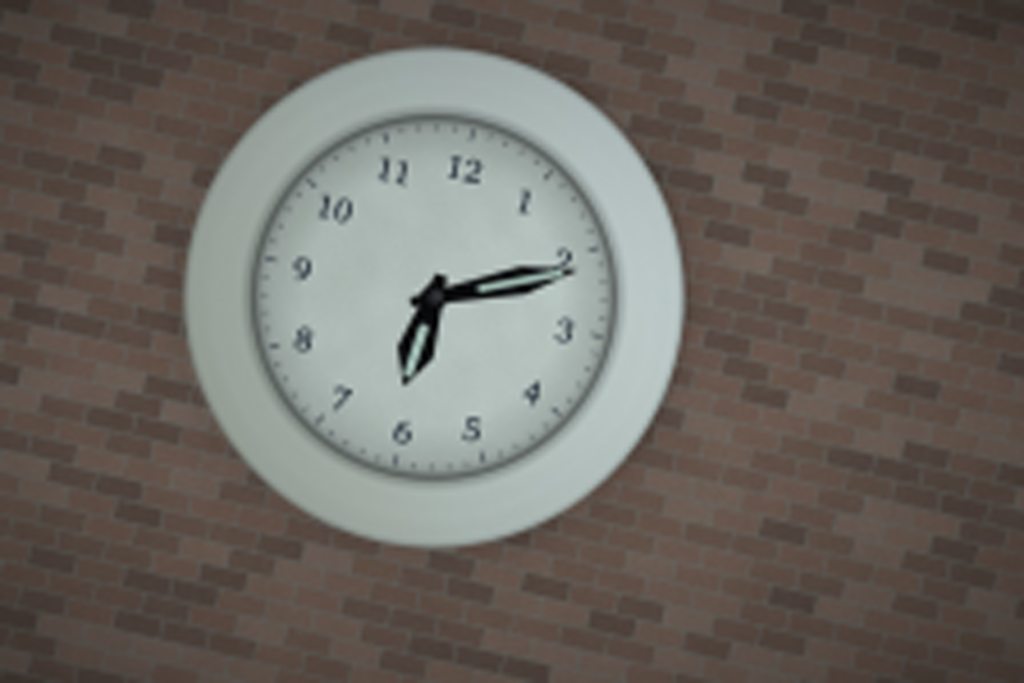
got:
h=6 m=11
